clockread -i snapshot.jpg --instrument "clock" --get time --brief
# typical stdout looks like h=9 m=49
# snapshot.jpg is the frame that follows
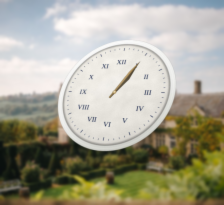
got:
h=1 m=5
